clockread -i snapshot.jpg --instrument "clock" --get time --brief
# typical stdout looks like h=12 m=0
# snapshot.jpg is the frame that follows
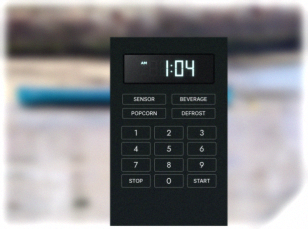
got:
h=1 m=4
